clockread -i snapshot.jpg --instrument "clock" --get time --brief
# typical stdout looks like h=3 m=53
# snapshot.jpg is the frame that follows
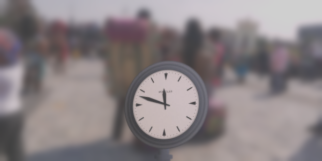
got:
h=11 m=48
